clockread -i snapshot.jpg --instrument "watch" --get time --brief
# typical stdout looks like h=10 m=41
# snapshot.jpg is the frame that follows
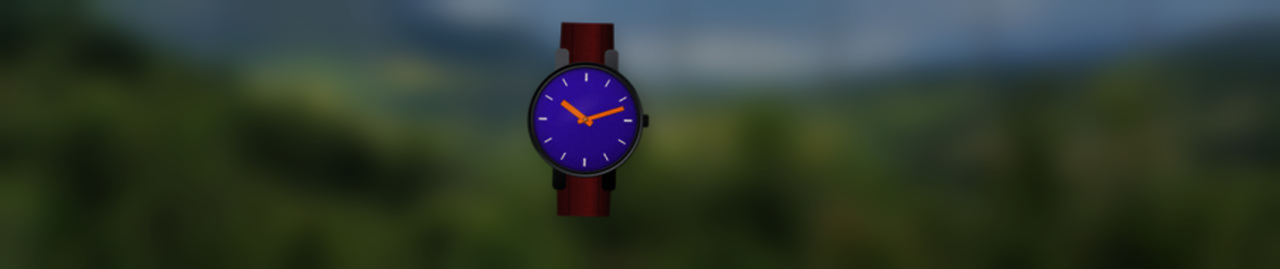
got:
h=10 m=12
